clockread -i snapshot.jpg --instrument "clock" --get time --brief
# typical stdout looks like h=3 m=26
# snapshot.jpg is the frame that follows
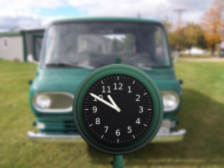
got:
h=10 m=50
